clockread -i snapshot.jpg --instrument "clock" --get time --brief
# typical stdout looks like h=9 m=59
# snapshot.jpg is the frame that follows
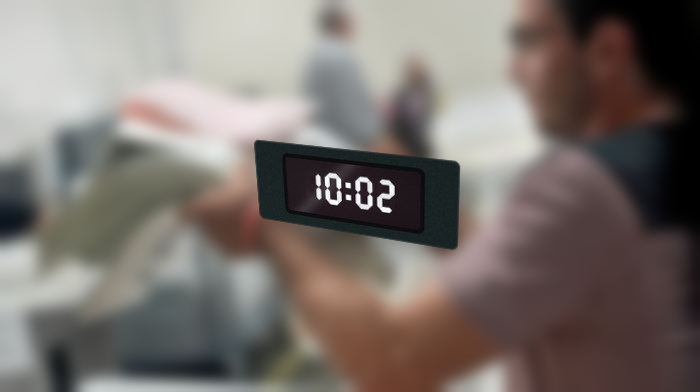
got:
h=10 m=2
